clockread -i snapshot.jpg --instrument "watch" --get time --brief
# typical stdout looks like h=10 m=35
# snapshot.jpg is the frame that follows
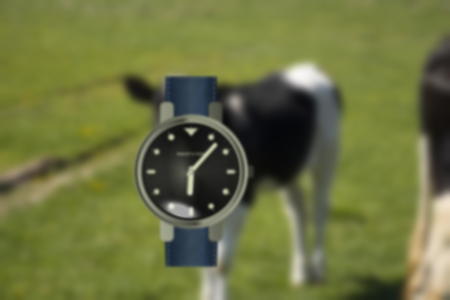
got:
h=6 m=7
